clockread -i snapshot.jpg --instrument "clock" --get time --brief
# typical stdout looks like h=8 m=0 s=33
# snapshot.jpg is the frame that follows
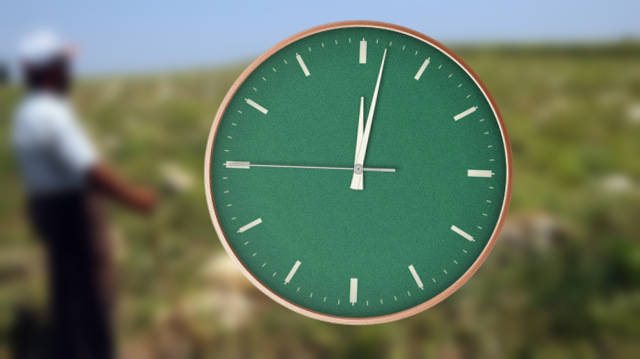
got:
h=12 m=1 s=45
